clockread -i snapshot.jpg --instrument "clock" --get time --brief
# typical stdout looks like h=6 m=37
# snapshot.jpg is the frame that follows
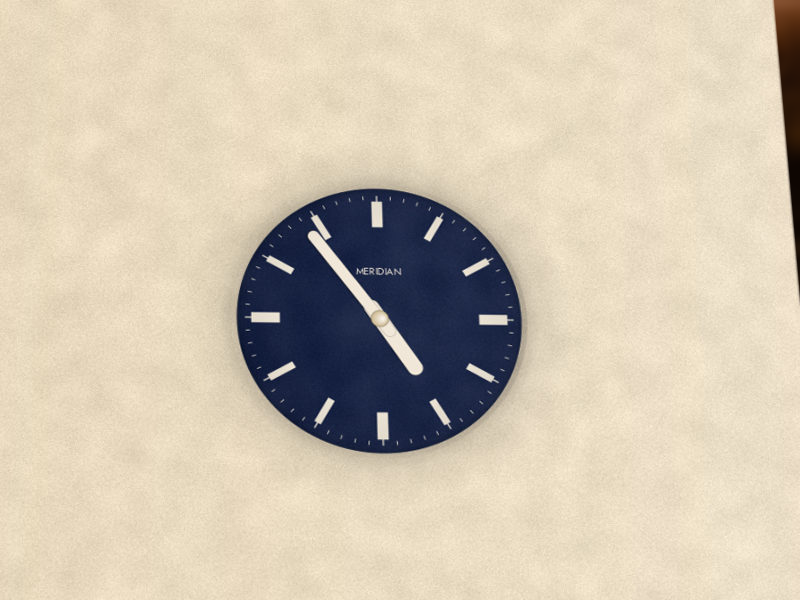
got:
h=4 m=54
